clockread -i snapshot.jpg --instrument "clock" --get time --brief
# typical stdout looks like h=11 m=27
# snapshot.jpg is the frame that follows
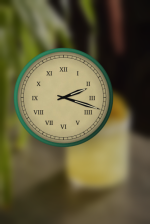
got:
h=2 m=18
